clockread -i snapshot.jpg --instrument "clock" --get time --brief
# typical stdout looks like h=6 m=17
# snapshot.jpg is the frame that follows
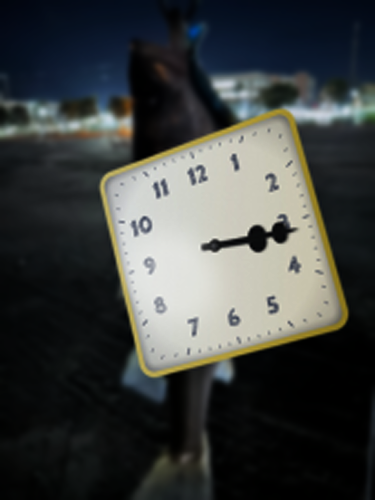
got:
h=3 m=16
